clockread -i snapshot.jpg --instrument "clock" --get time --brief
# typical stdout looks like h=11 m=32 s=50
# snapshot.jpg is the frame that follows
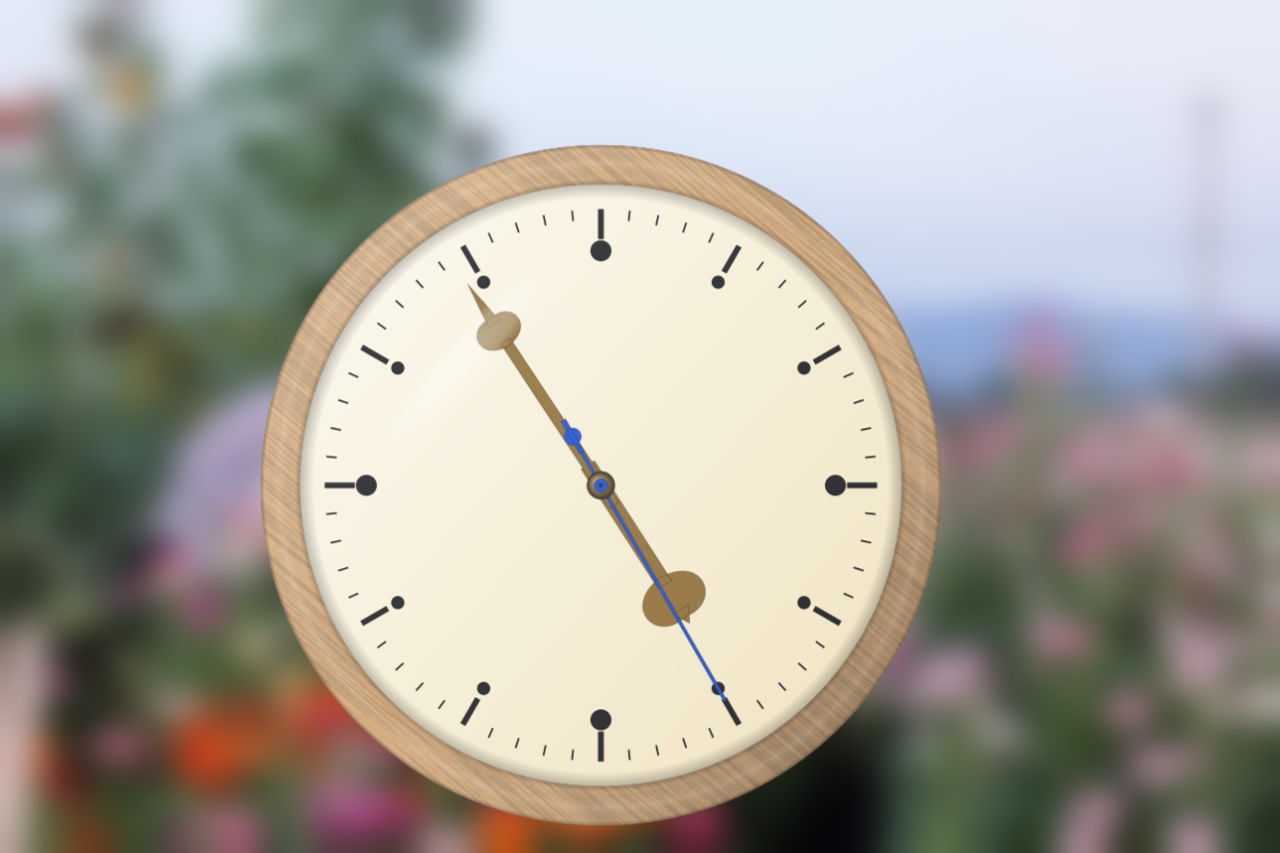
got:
h=4 m=54 s=25
